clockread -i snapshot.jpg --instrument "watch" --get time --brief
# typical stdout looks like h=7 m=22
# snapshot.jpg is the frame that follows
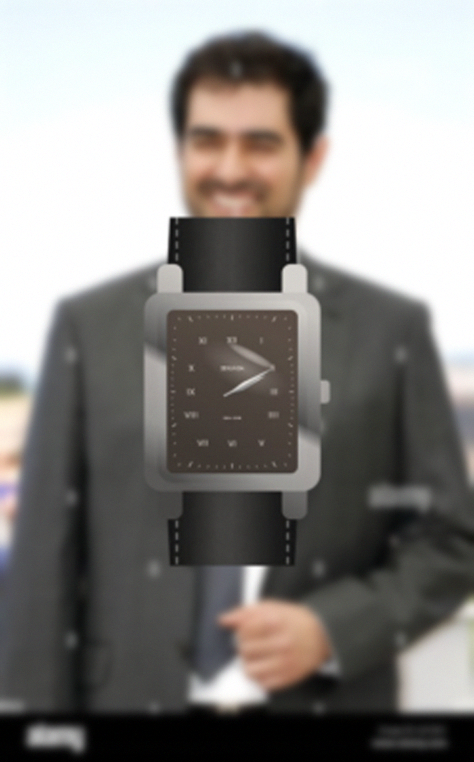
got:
h=2 m=10
